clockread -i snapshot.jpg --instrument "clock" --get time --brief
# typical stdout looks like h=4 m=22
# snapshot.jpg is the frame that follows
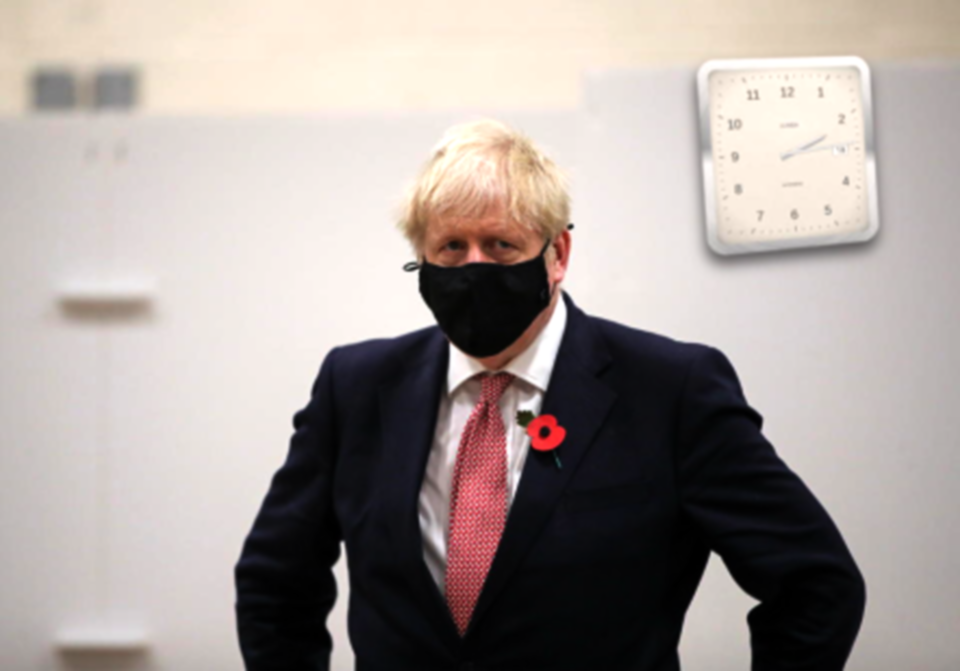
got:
h=2 m=14
